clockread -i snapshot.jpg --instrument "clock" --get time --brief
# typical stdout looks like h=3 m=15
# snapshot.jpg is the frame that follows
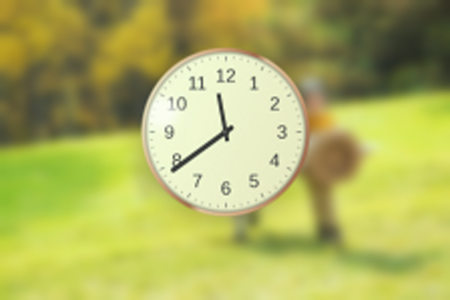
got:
h=11 m=39
